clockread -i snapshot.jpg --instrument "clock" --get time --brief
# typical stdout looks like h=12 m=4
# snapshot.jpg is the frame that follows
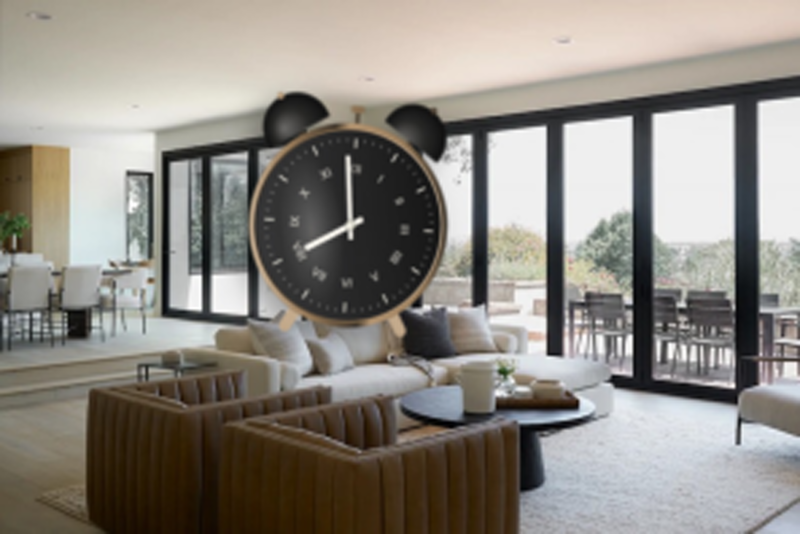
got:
h=7 m=59
